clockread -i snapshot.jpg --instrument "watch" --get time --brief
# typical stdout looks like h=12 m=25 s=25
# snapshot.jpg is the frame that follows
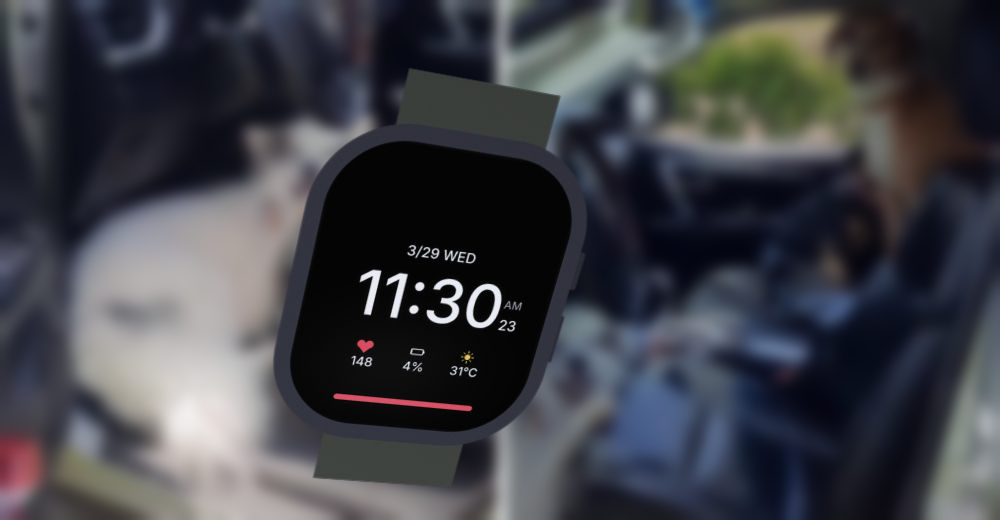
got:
h=11 m=30 s=23
